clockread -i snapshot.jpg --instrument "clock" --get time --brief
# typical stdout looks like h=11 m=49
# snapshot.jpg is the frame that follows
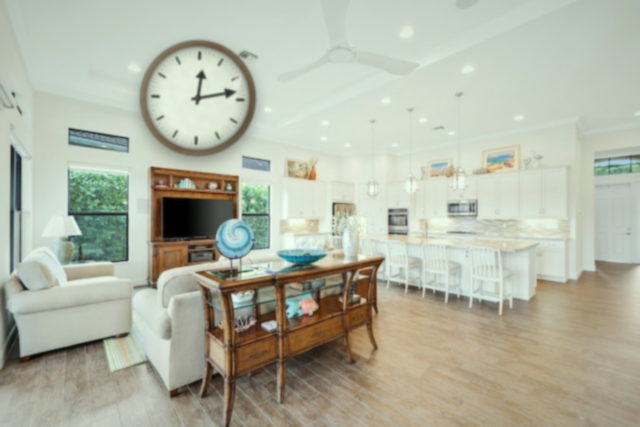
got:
h=12 m=13
